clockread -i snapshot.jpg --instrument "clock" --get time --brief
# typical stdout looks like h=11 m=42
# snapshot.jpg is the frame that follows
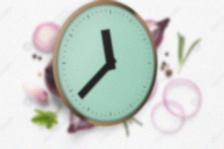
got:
h=11 m=38
